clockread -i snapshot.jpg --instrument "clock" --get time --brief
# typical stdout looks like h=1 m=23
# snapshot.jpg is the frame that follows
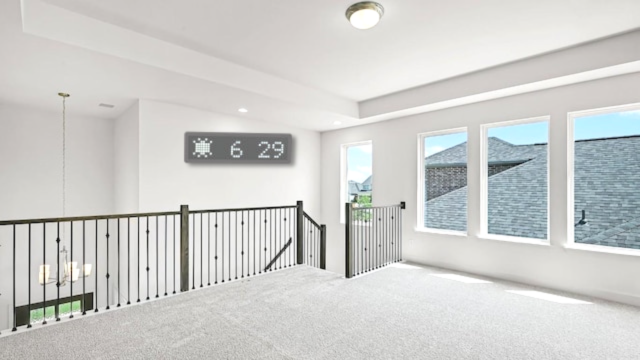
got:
h=6 m=29
